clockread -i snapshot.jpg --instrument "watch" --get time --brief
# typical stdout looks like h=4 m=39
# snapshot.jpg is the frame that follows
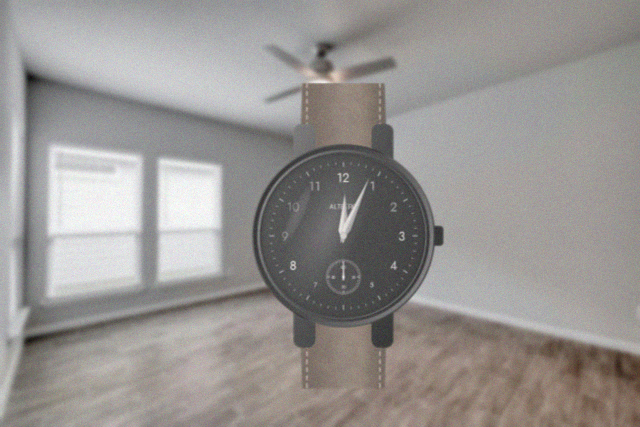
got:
h=12 m=4
